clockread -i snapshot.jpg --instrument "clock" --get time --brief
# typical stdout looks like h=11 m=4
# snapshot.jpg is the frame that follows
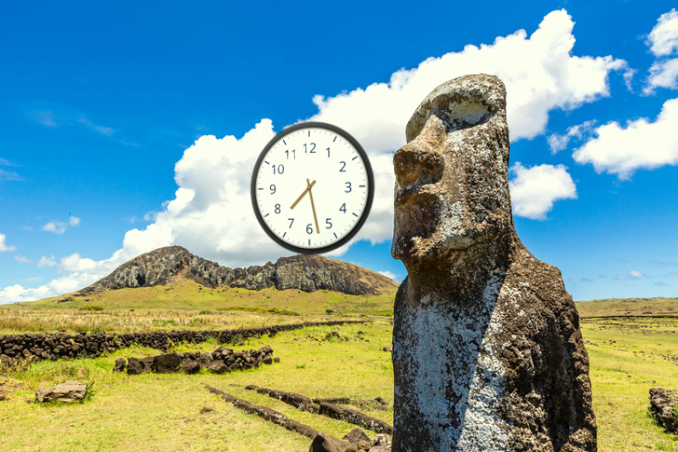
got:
h=7 m=28
